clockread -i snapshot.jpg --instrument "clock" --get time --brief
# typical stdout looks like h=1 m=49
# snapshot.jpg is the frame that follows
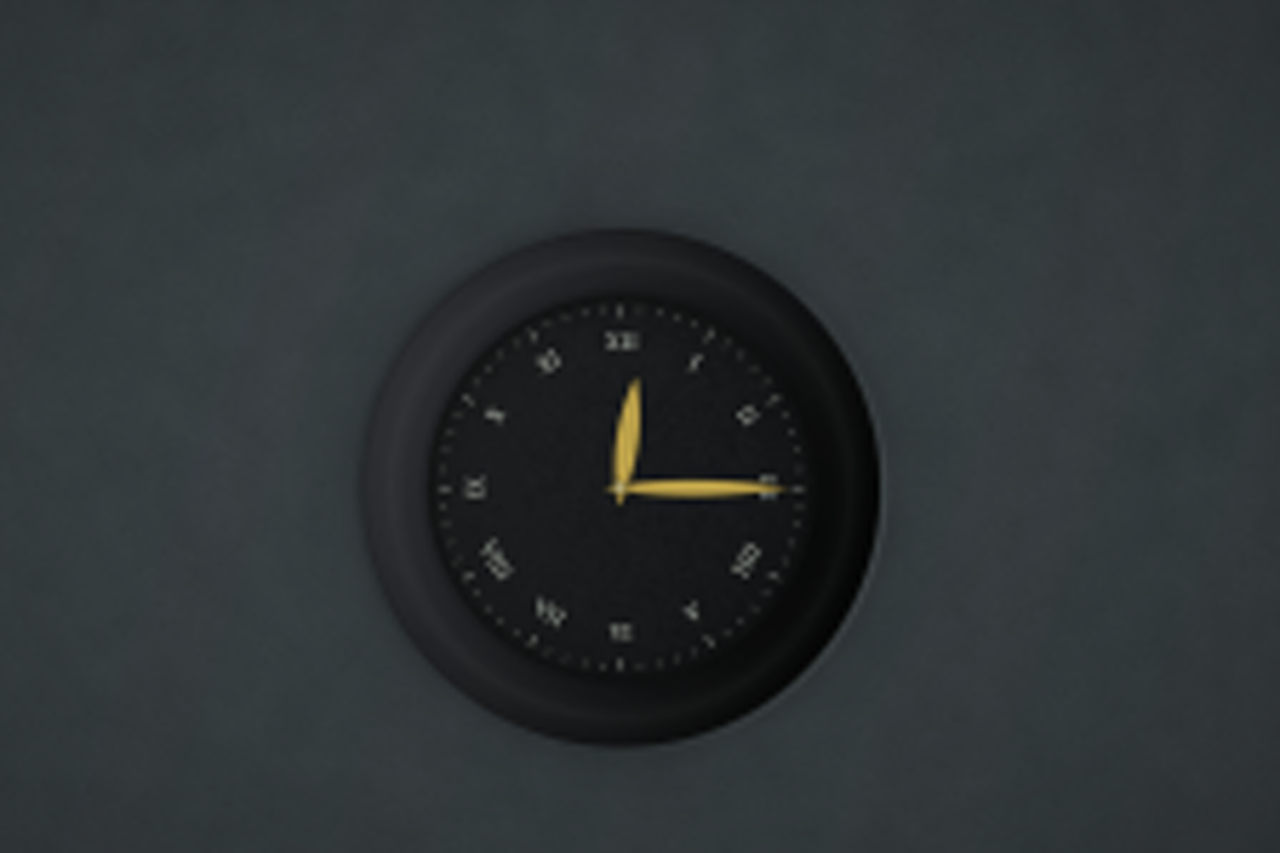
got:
h=12 m=15
